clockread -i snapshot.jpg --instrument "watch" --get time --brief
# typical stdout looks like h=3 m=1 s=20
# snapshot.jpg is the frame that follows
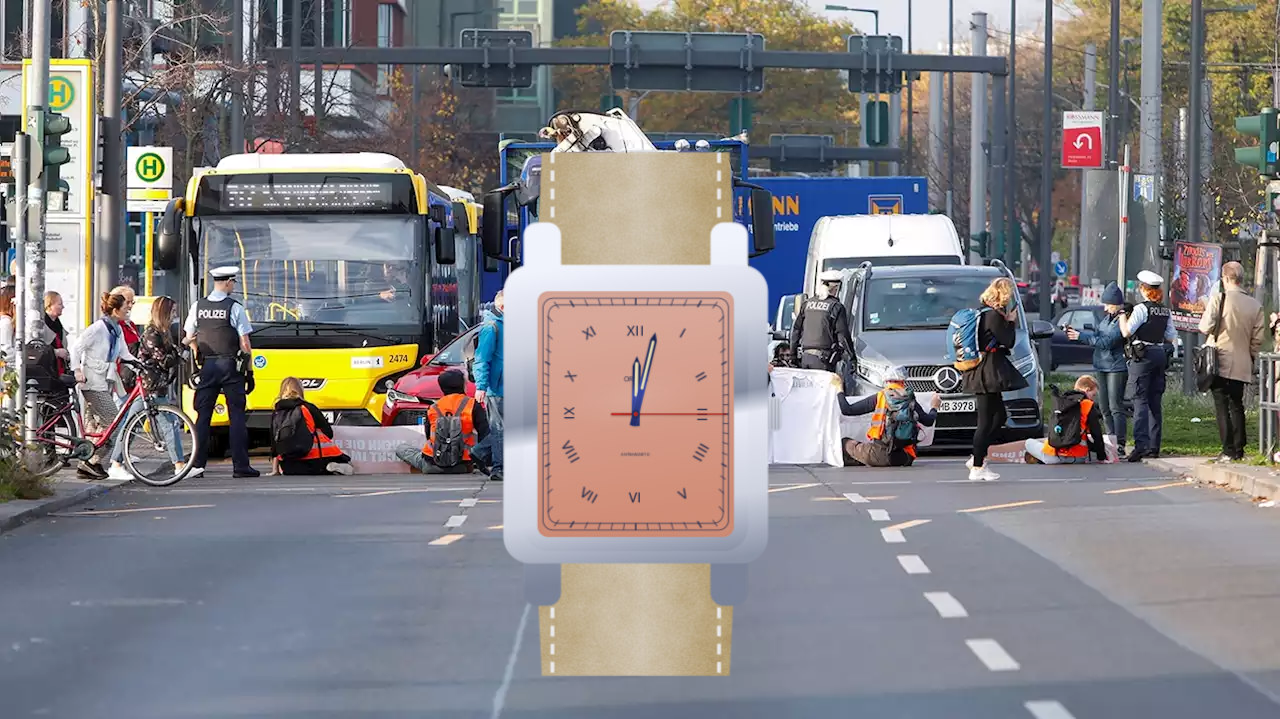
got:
h=12 m=2 s=15
